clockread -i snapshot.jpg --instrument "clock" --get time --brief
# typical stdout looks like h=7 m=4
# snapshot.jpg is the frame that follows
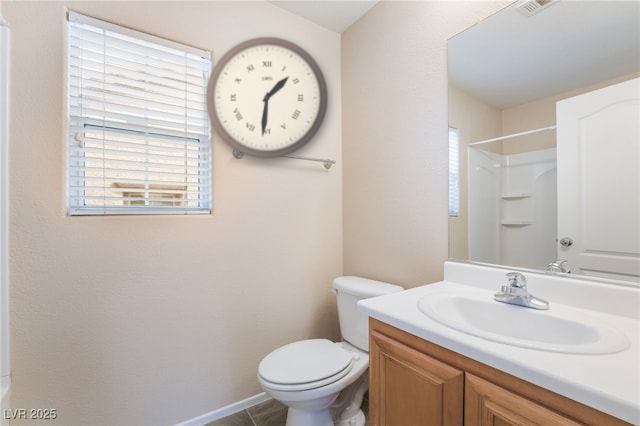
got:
h=1 m=31
